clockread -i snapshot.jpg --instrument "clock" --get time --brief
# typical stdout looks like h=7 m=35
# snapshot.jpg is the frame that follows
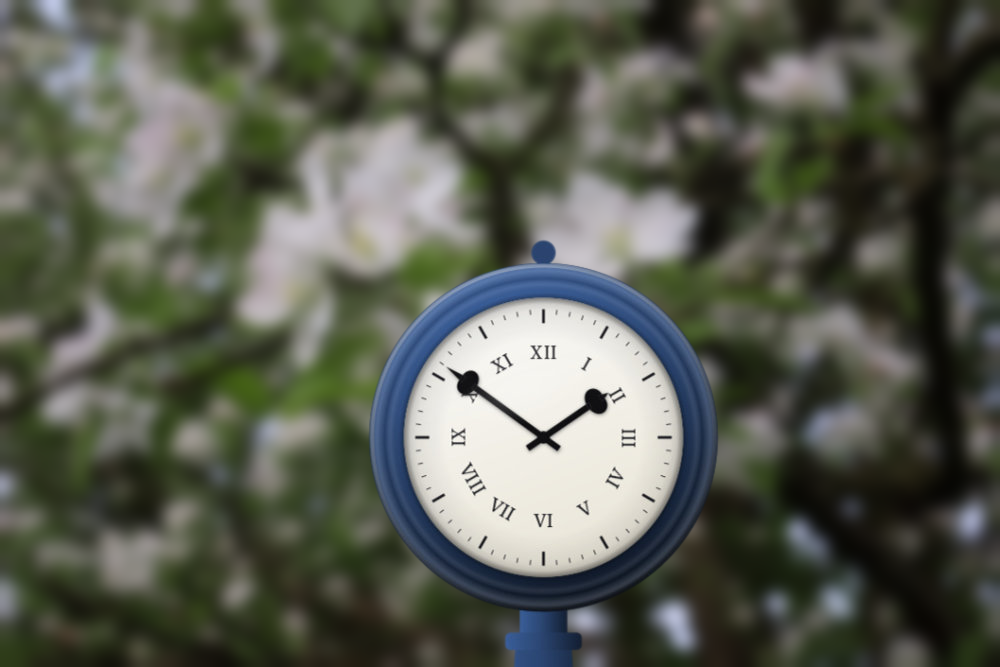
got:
h=1 m=51
